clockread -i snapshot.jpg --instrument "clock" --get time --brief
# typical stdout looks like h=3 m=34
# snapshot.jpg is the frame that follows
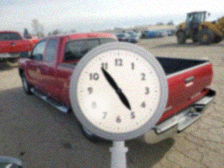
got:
h=4 m=54
